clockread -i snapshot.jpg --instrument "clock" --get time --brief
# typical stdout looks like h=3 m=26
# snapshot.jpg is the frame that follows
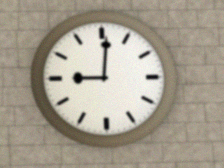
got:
h=9 m=1
